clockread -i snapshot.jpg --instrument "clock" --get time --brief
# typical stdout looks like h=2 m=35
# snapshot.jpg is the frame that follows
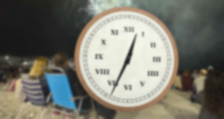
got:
h=12 m=34
